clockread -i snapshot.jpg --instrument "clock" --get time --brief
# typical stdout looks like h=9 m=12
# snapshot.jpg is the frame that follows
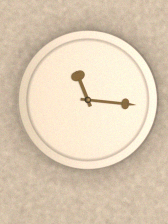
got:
h=11 m=16
